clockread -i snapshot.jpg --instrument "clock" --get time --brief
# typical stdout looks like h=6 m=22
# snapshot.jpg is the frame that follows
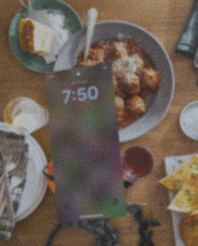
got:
h=7 m=50
